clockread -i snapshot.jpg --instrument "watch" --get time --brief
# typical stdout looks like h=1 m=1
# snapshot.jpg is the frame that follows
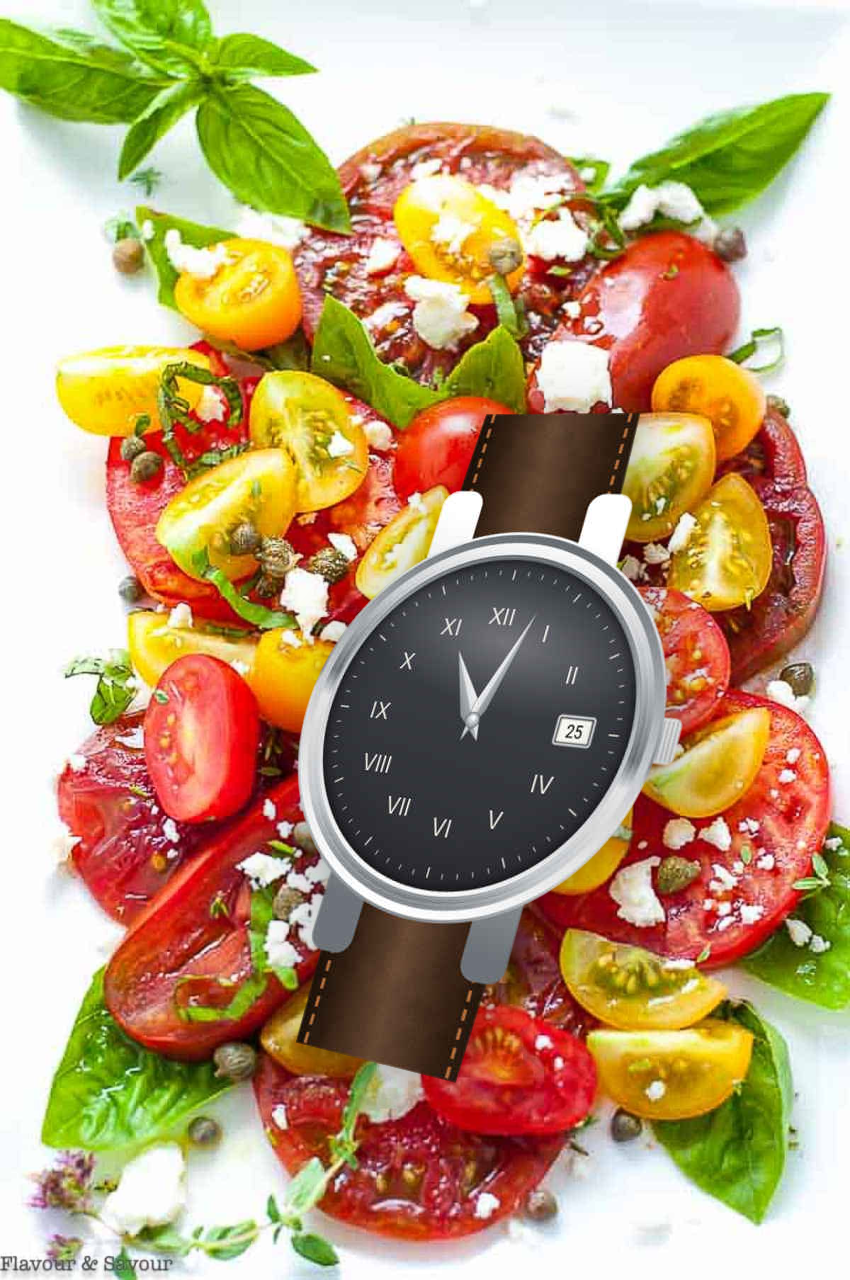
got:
h=11 m=3
